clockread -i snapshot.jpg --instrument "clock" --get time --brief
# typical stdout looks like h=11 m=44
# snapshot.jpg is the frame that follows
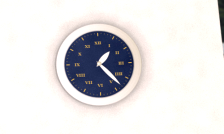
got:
h=1 m=23
